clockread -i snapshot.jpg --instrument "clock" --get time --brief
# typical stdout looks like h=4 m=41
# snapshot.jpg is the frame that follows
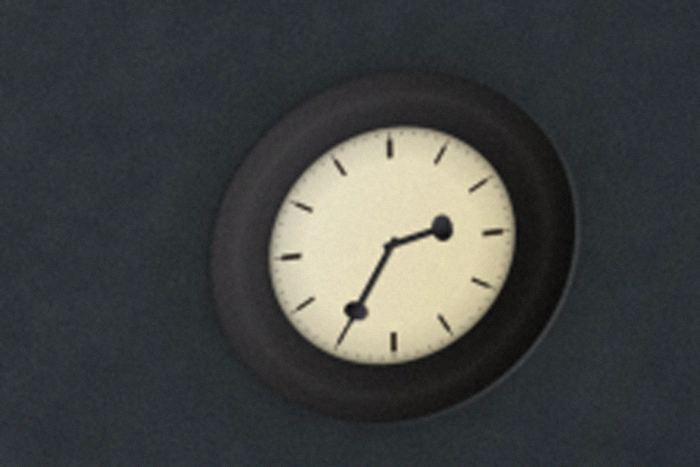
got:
h=2 m=35
